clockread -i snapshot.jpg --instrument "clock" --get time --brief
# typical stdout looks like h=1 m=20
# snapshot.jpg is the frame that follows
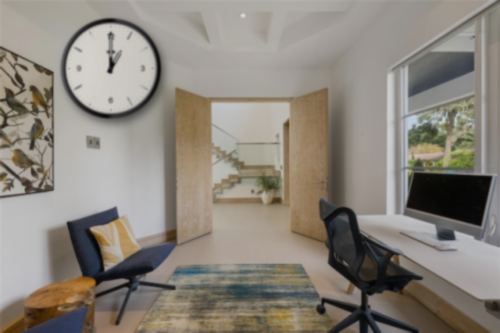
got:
h=1 m=0
